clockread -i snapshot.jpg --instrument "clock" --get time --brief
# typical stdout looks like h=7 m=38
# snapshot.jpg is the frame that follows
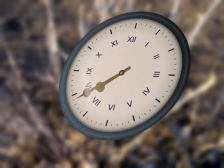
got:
h=7 m=39
